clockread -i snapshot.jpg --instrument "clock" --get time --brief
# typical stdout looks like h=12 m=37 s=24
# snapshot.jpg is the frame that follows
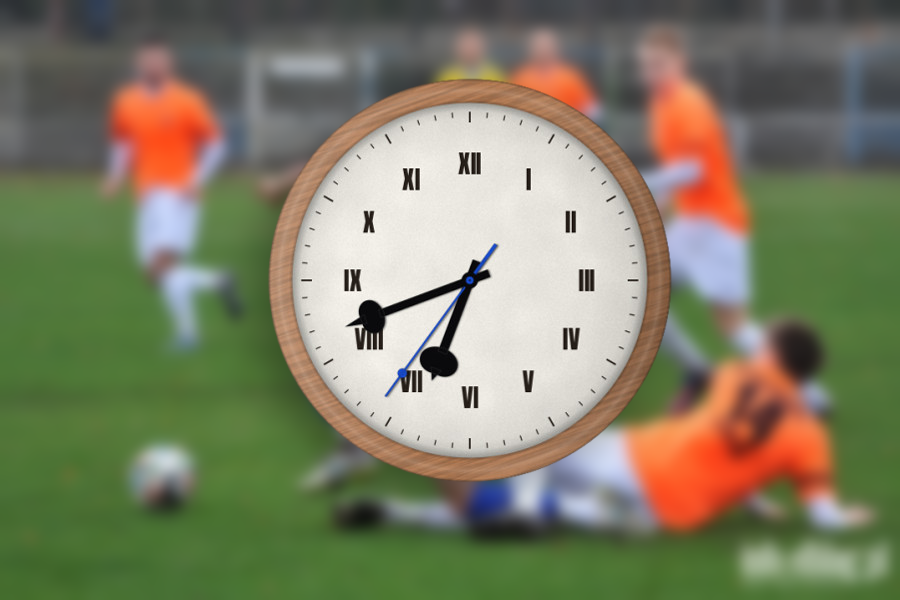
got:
h=6 m=41 s=36
